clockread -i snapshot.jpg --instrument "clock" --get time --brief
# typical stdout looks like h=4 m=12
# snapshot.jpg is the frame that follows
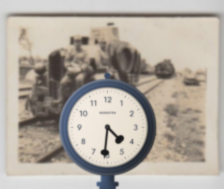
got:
h=4 m=31
